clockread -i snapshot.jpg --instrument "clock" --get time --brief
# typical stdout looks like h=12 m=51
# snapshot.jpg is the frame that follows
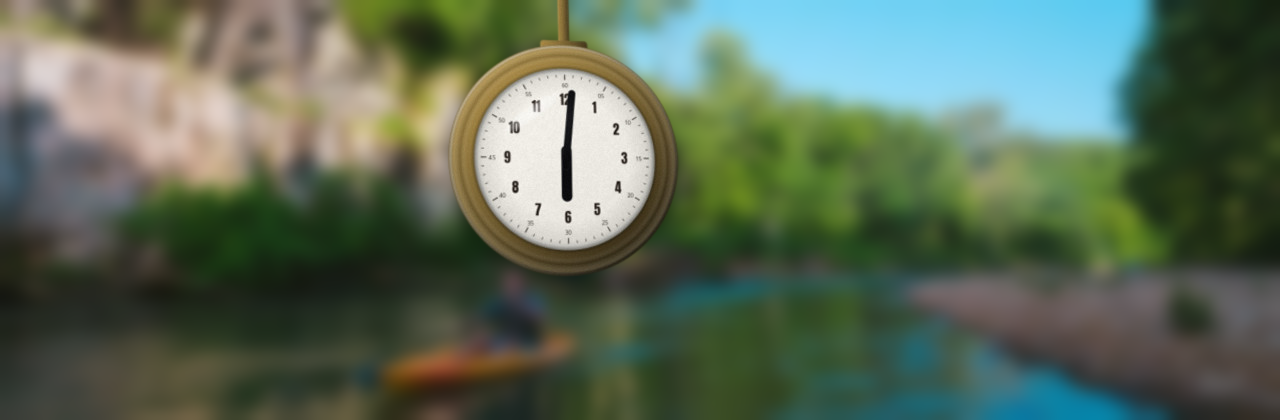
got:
h=6 m=1
